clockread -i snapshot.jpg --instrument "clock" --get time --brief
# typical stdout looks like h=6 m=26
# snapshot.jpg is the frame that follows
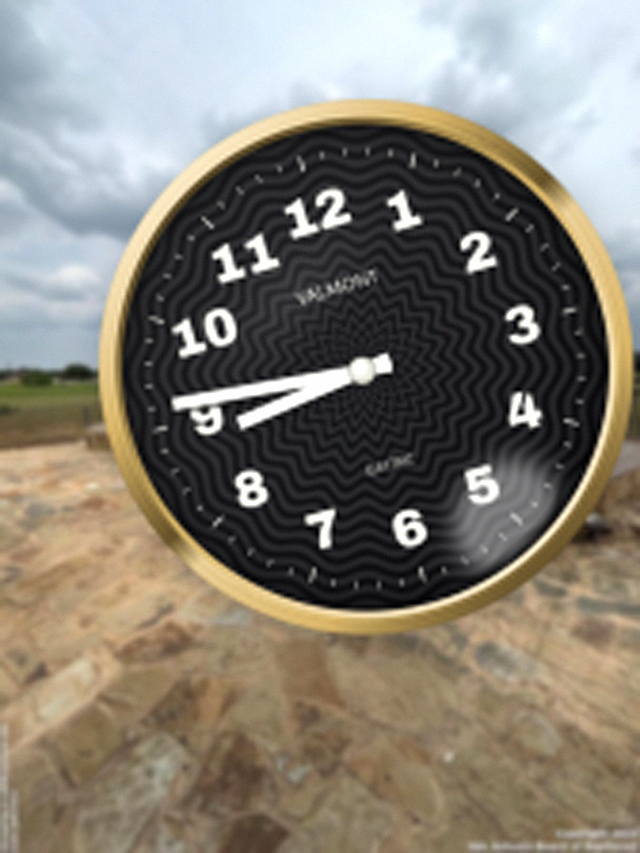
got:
h=8 m=46
